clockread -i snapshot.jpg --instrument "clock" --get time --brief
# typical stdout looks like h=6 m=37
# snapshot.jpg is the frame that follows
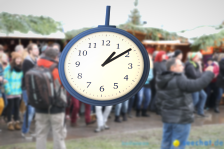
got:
h=1 m=9
